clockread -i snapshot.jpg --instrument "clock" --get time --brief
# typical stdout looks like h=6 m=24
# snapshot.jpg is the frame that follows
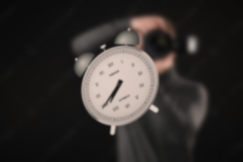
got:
h=7 m=40
